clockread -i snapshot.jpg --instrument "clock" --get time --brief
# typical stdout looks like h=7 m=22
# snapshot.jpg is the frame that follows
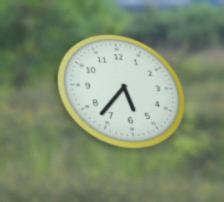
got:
h=5 m=37
